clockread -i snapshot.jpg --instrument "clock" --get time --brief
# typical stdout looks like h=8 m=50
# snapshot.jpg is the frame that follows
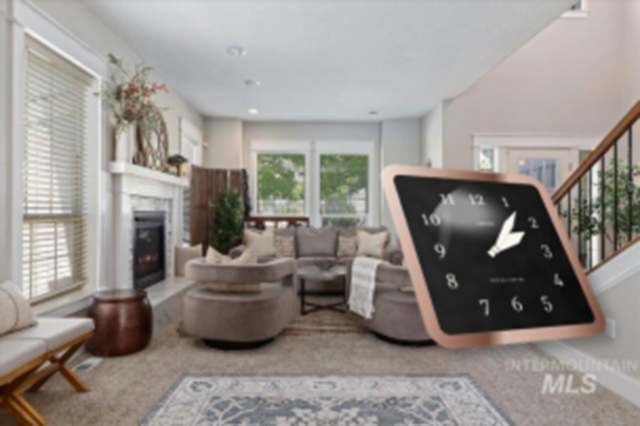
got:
h=2 m=7
